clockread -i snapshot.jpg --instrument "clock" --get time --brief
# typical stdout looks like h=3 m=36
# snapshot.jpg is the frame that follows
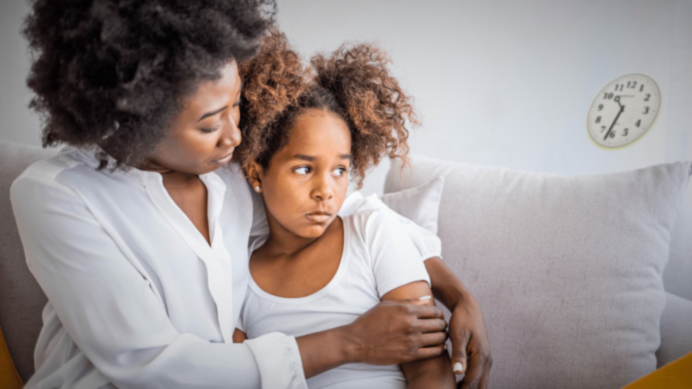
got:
h=10 m=32
